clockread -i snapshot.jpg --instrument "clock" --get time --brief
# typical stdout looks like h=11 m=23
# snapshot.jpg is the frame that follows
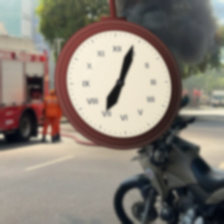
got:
h=7 m=4
